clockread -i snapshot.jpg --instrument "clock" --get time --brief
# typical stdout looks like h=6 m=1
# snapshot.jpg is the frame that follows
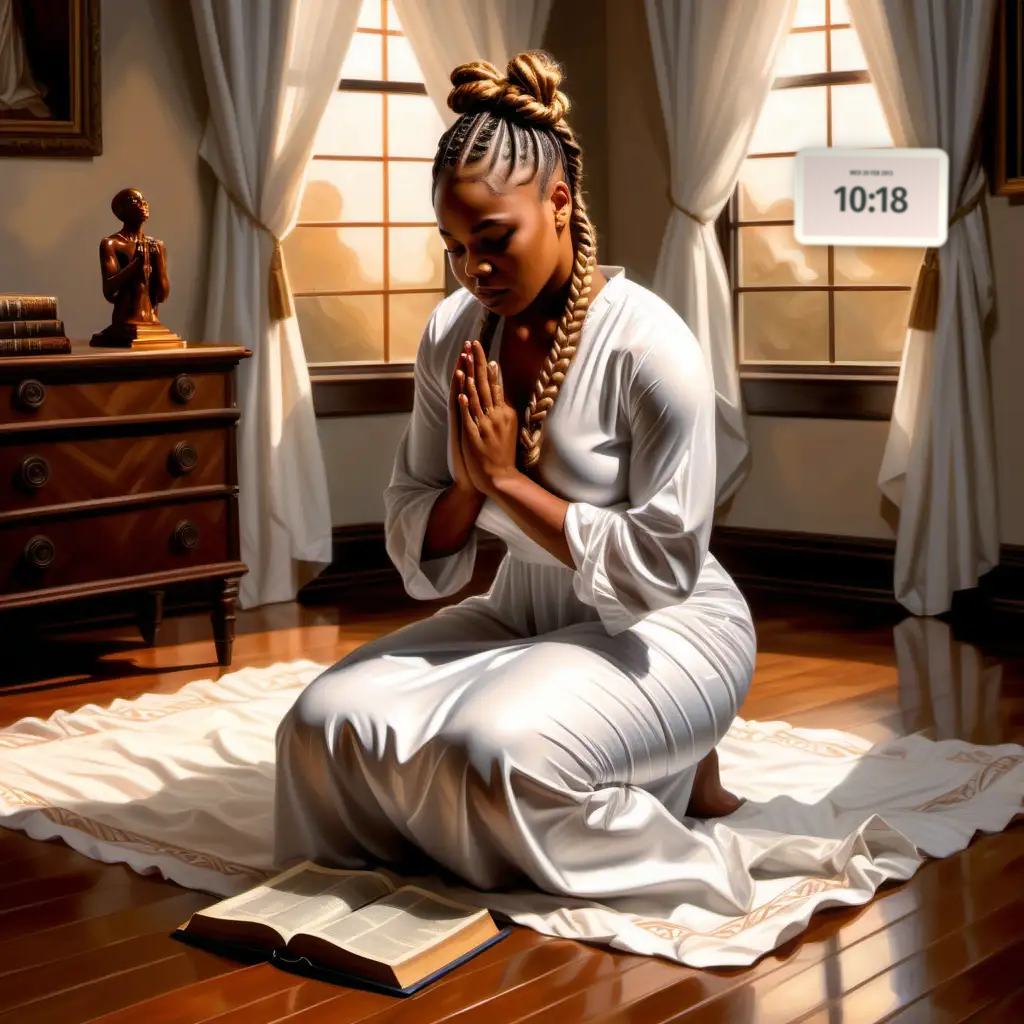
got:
h=10 m=18
